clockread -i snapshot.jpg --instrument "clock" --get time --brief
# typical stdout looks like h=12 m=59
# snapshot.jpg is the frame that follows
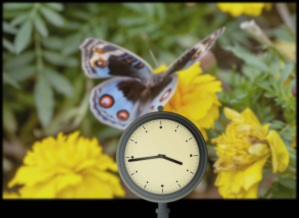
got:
h=3 m=44
